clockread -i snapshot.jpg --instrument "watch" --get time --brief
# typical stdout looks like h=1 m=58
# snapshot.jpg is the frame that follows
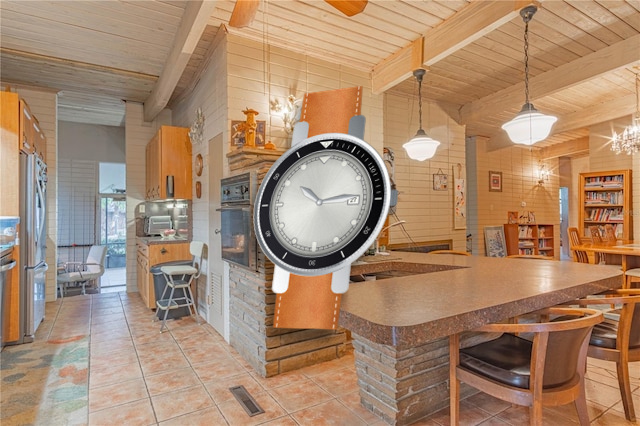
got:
h=10 m=14
